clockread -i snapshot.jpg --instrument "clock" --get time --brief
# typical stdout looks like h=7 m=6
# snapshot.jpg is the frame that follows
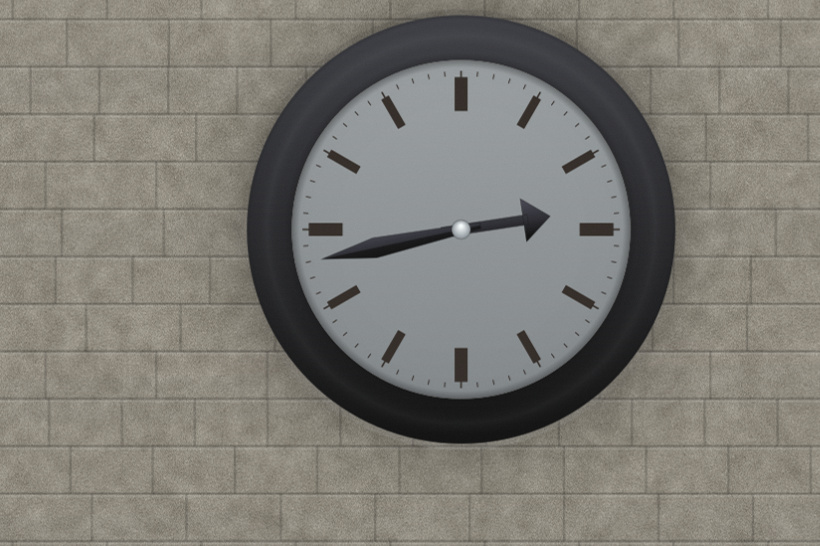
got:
h=2 m=43
